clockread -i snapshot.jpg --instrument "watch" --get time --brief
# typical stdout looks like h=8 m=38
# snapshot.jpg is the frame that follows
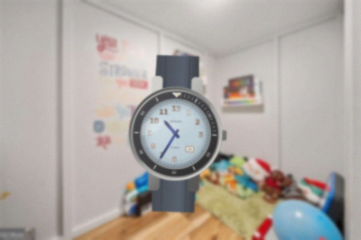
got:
h=10 m=35
